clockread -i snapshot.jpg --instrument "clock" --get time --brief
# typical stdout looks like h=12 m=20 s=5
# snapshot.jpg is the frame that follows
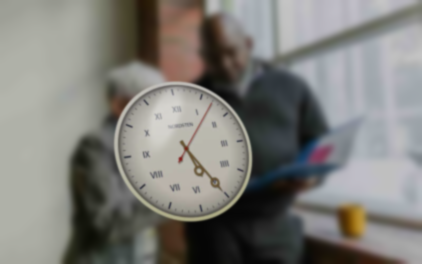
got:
h=5 m=25 s=7
